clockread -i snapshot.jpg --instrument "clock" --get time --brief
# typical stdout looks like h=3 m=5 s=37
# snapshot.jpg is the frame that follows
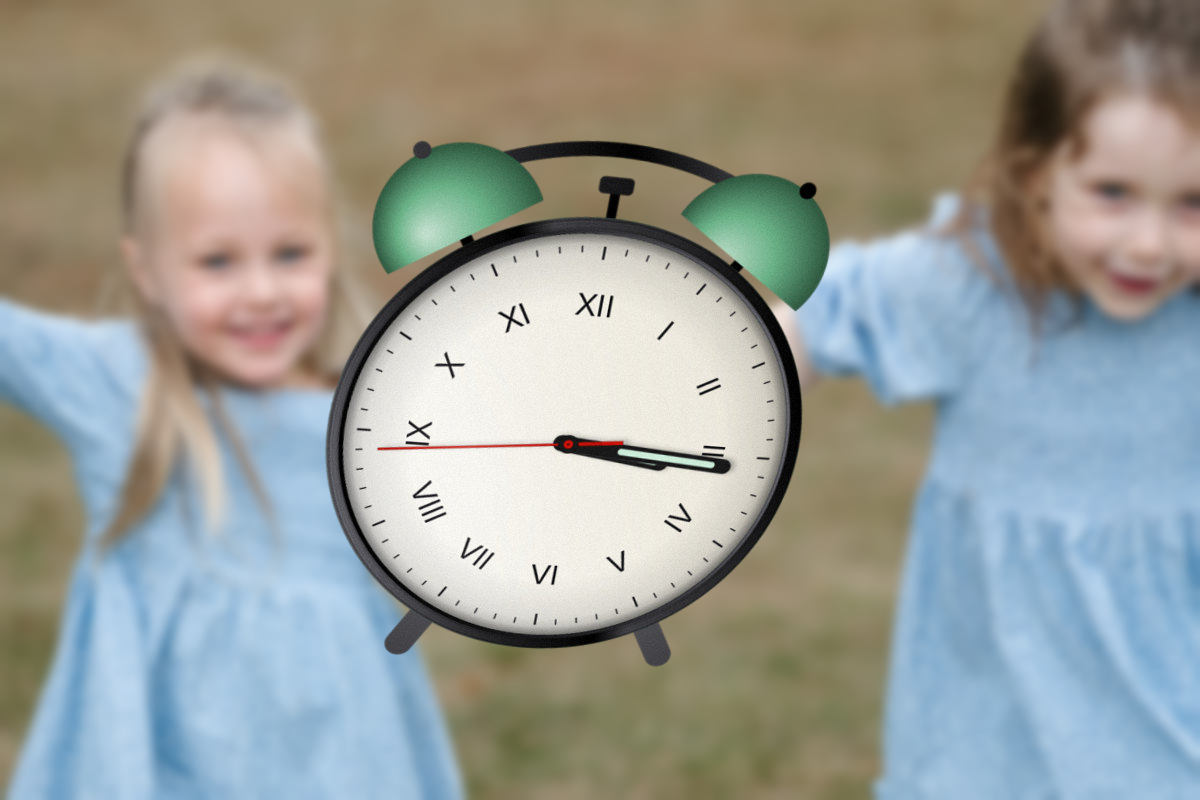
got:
h=3 m=15 s=44
